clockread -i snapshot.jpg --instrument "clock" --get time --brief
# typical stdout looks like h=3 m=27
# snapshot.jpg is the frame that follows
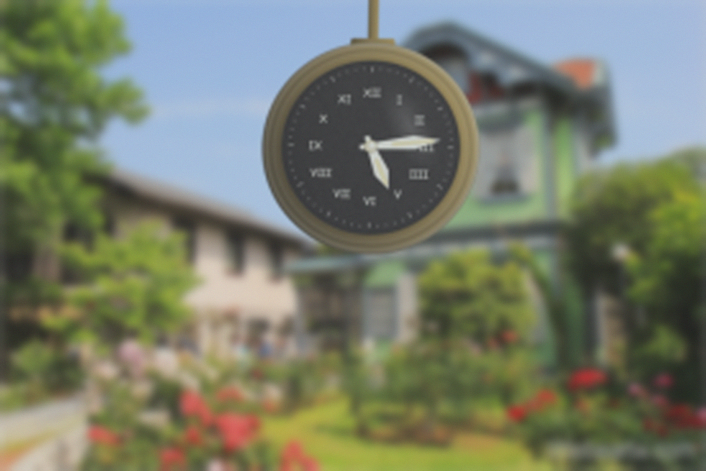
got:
h=5 m=14
